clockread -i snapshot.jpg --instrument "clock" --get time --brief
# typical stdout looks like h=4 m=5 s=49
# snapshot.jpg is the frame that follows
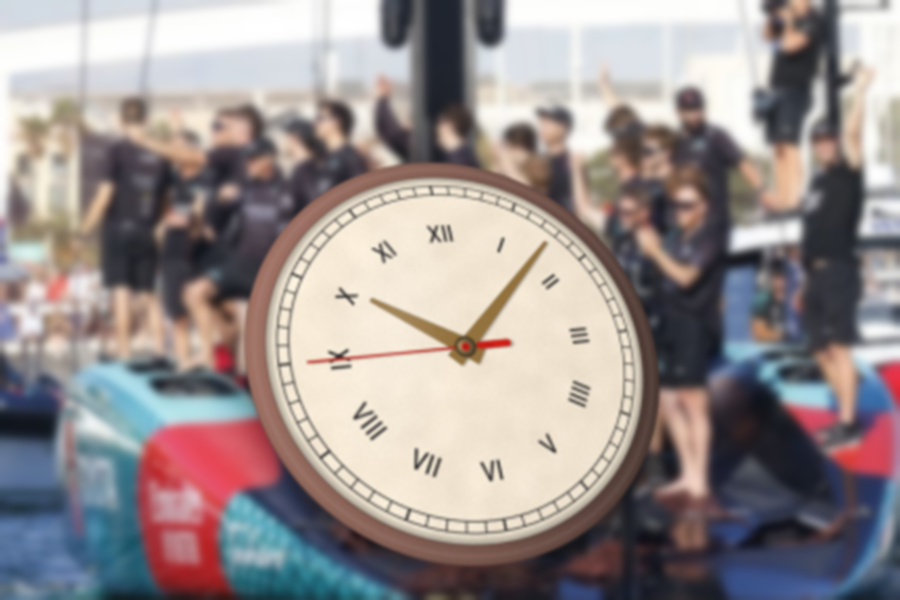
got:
h=10 m=7 s=45
